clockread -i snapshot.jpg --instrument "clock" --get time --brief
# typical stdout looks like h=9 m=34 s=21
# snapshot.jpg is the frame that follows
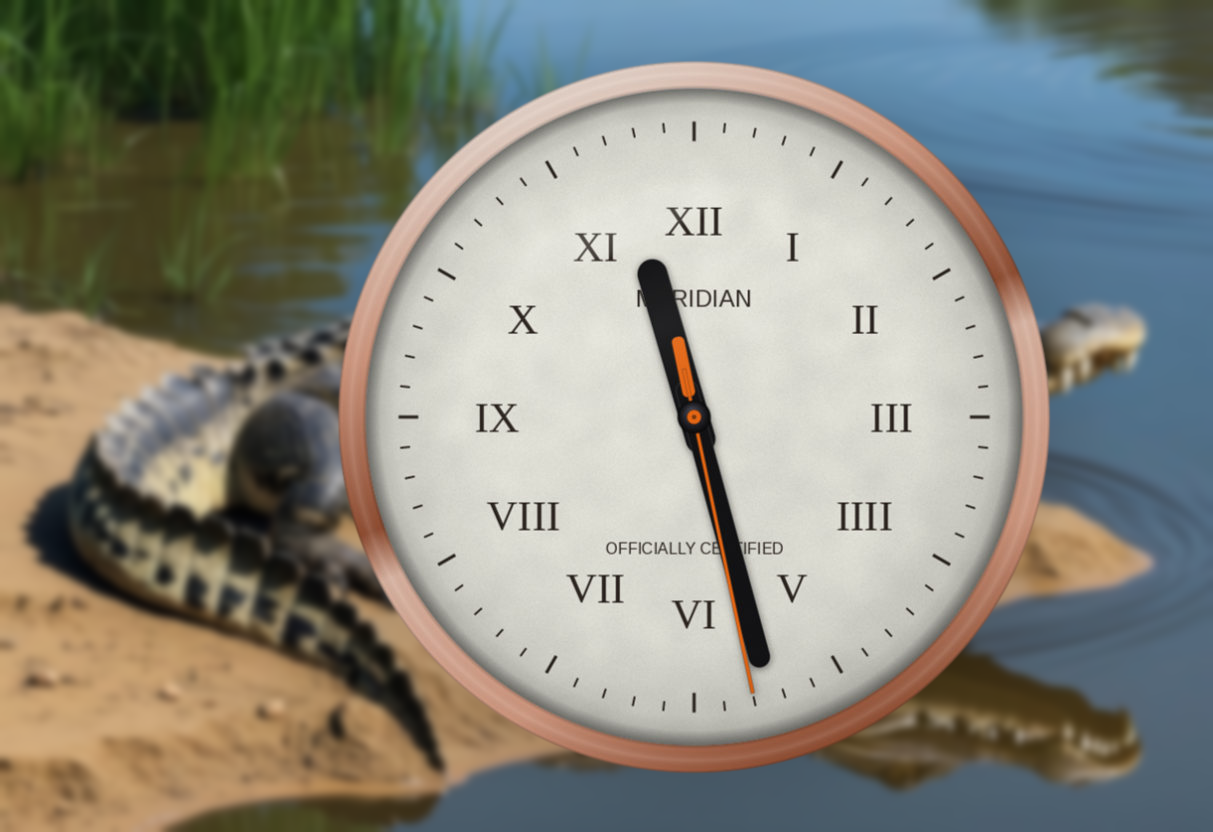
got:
h=11 m=27 s=28
